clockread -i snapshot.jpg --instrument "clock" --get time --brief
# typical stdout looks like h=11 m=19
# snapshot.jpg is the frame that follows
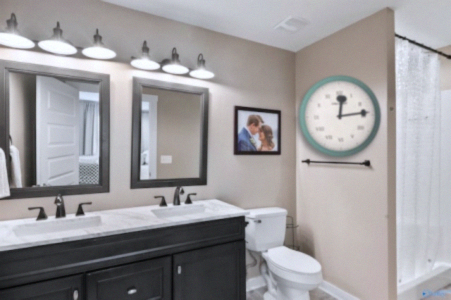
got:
h=12 m=14
